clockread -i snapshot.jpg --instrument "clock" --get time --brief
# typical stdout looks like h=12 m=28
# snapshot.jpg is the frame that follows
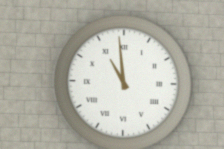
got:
h=10 m=59
